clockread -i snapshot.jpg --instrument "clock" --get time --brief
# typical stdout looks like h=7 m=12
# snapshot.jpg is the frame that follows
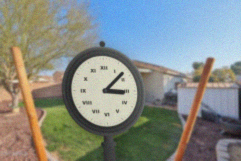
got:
h=3 m=8
